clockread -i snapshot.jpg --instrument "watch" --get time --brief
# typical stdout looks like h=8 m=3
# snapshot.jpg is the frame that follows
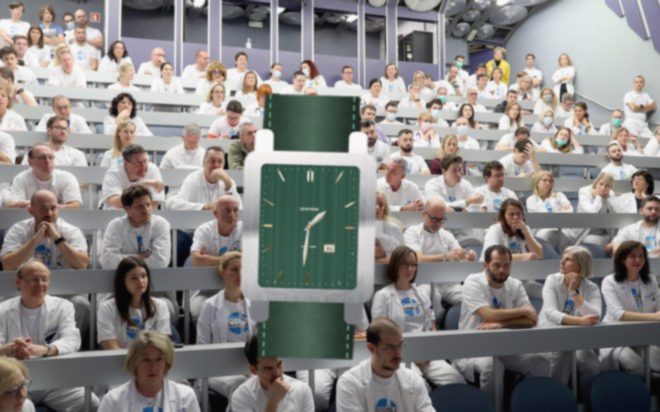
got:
h=1 m=31
